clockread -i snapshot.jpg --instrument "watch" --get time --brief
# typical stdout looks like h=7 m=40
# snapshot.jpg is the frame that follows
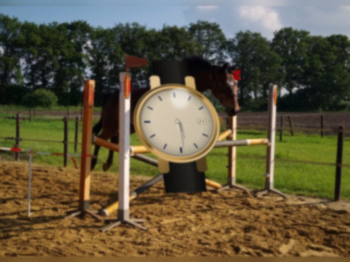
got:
h=5 m=29
